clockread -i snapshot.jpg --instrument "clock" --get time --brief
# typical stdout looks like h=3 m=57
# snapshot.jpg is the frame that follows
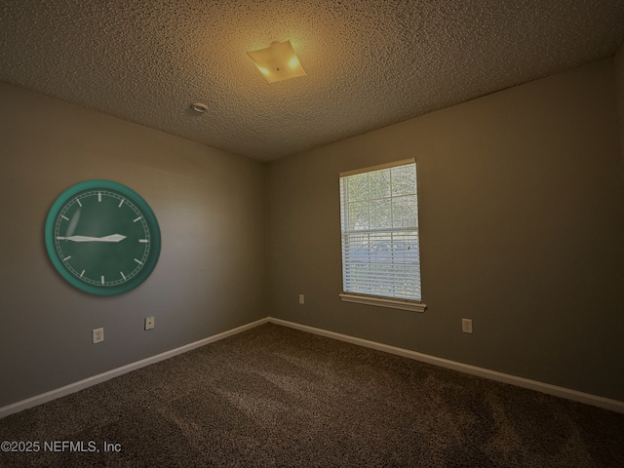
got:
h=2 m=45
